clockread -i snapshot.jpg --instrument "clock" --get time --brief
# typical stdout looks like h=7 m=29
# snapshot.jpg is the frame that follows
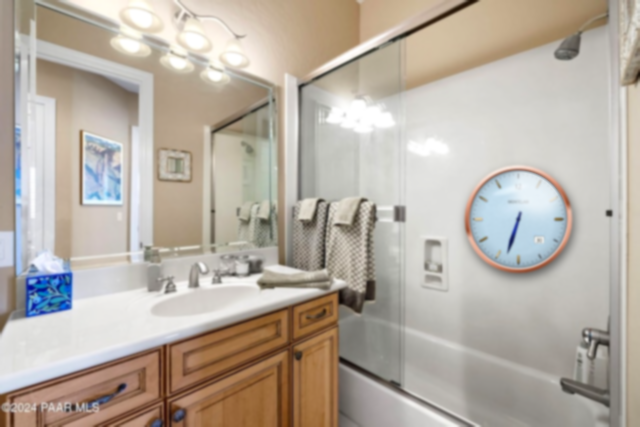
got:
h=6 m=33
